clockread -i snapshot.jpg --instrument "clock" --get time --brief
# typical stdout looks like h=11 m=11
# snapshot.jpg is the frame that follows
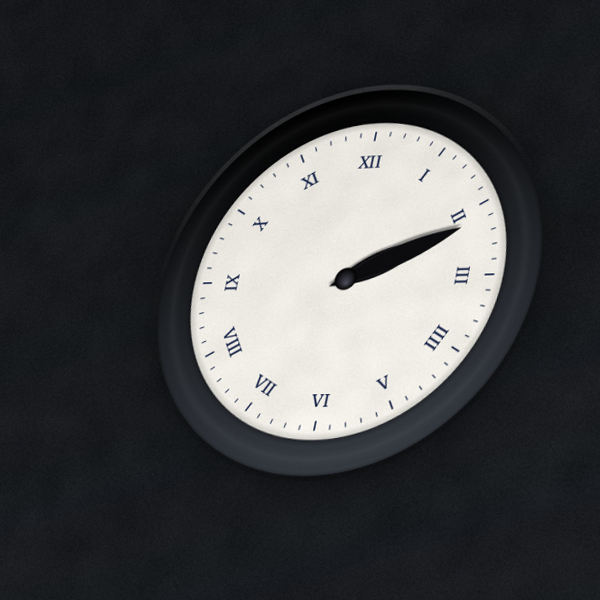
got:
h=2 m=11
